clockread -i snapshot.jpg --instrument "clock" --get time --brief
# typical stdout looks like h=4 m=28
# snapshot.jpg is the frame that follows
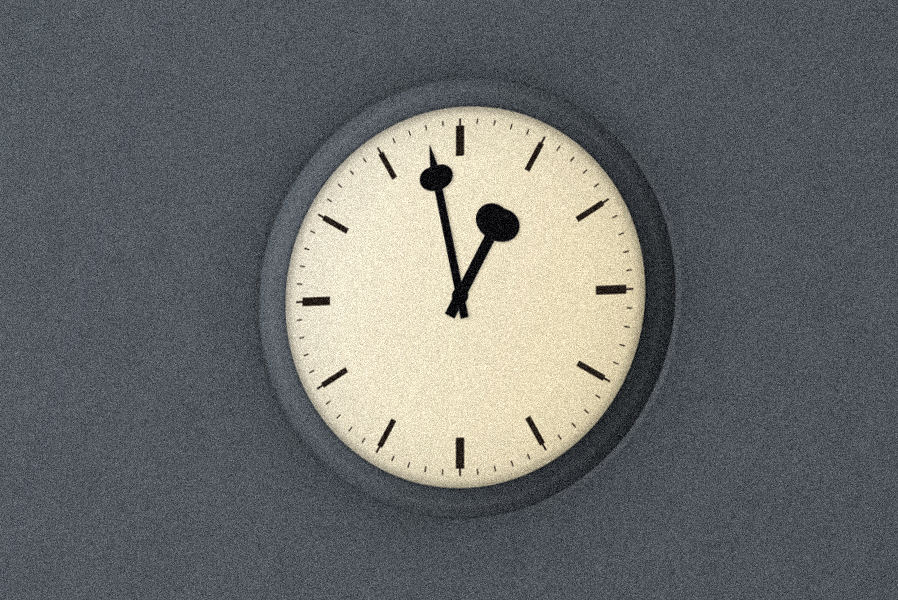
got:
h=12 m=58
